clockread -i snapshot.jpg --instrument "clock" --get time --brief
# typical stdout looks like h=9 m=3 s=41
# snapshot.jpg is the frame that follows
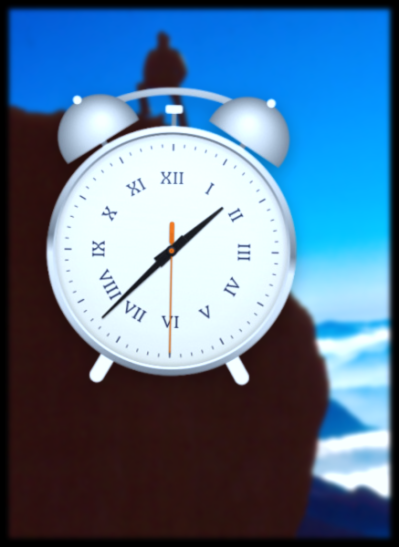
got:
h=1 m=37 s=30
